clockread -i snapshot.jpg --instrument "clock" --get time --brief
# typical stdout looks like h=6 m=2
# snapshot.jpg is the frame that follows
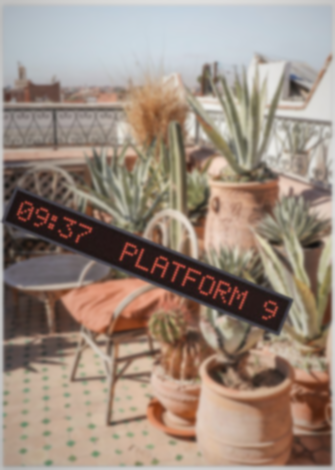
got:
h=9 m=37
